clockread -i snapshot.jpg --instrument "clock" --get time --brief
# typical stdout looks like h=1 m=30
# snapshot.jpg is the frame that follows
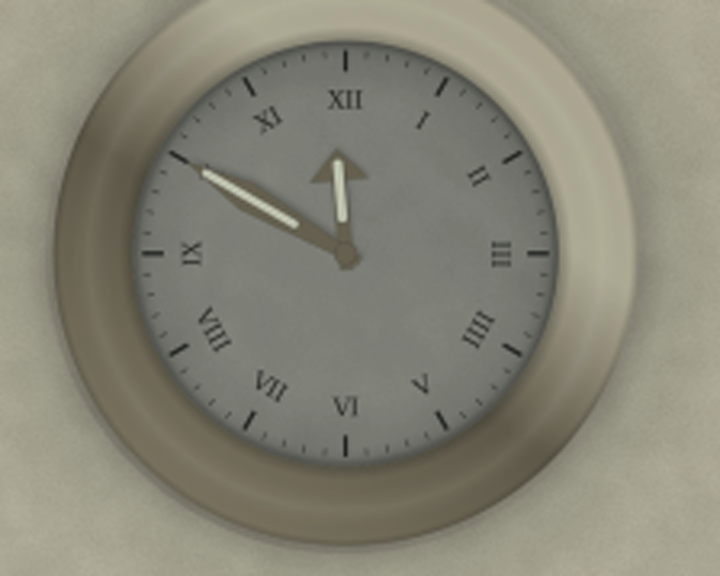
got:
h=11 m=50
